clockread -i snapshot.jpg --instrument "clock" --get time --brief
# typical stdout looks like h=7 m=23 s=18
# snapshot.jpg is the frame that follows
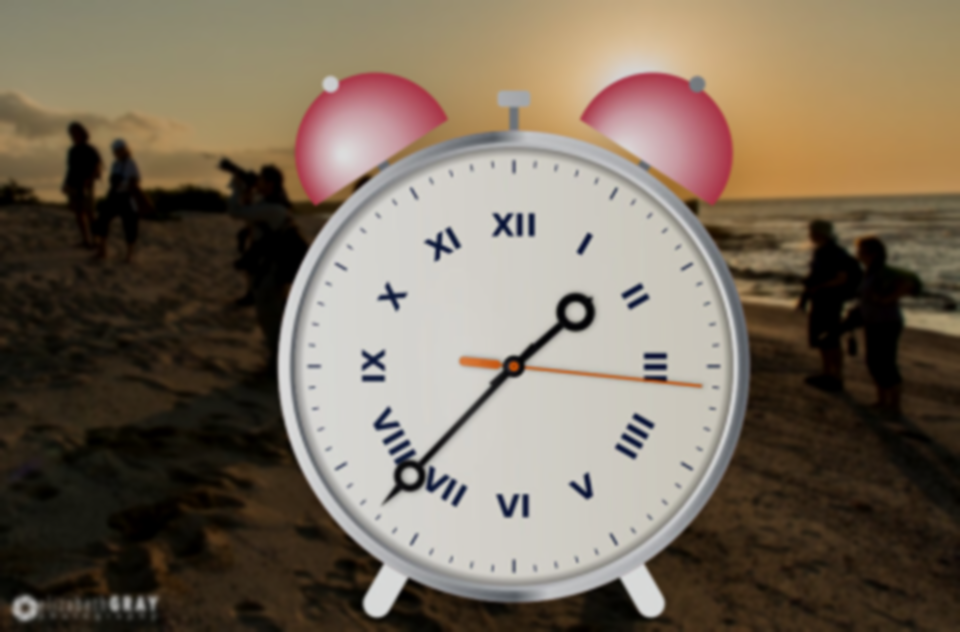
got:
h=1 m=37 s=16
